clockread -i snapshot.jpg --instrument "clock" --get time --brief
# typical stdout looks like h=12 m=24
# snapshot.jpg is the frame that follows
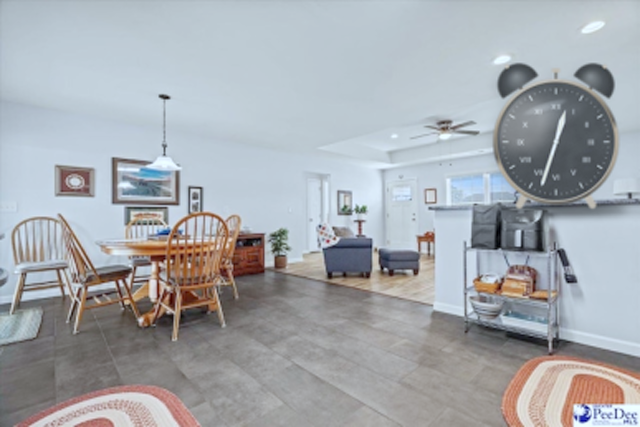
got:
h=12 m=33
